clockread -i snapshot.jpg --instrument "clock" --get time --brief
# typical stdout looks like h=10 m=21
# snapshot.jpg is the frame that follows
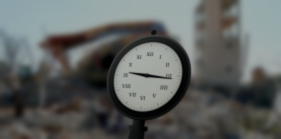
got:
h=9 m=16
